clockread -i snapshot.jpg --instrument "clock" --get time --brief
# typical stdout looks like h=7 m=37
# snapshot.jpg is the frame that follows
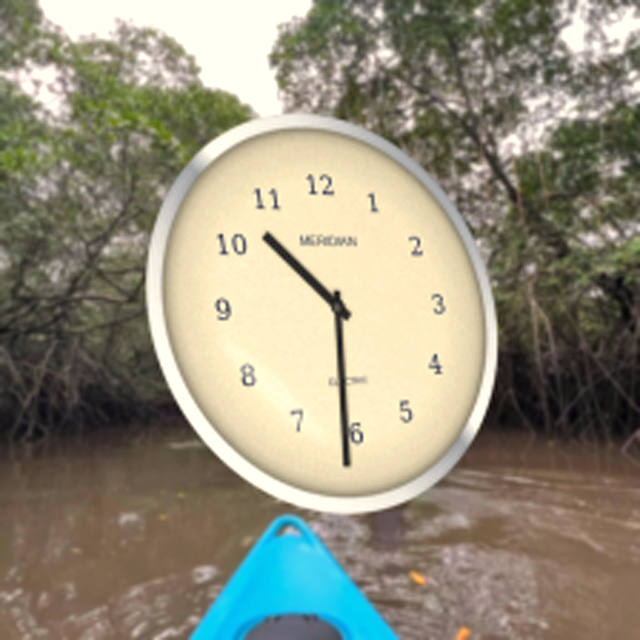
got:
h=10 m=31
